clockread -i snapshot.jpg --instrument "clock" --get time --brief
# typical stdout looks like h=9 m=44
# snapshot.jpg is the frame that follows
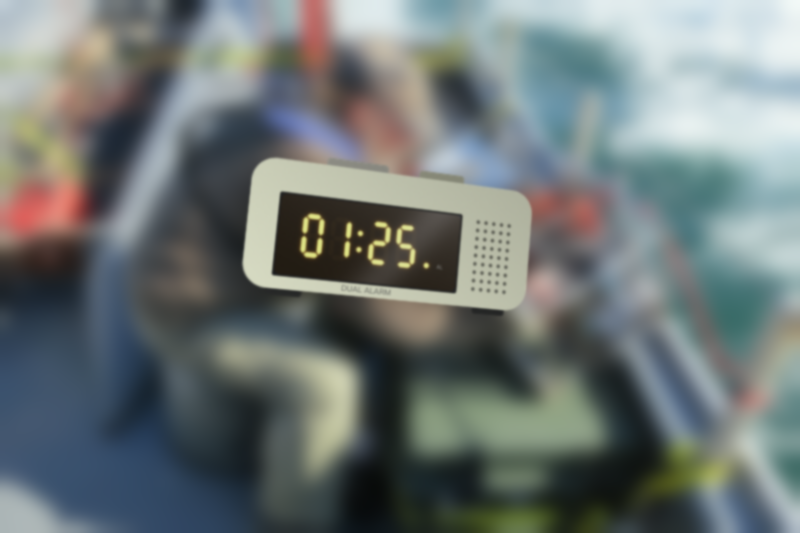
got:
h=1 m=25
